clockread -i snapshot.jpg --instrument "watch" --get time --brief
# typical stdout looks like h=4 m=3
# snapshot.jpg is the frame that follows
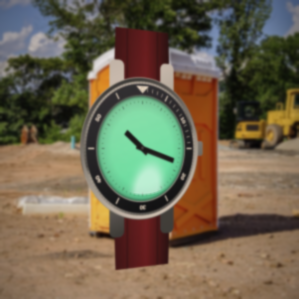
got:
h=10 m=18
